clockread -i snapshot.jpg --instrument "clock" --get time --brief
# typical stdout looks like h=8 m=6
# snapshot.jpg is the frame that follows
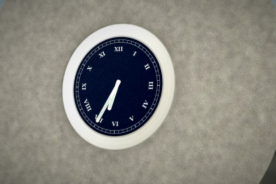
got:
h=6 m=35
